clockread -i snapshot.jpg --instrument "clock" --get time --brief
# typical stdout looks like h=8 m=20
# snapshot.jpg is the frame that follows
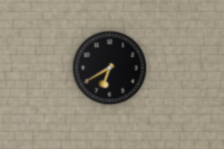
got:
h=6 m=40
